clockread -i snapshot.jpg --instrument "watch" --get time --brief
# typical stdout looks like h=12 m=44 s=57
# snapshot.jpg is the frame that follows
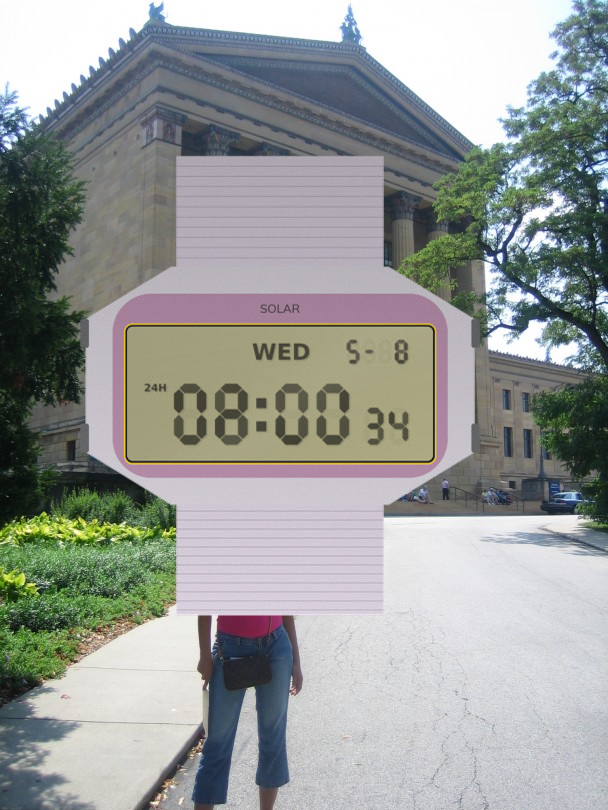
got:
h=8 m=0 s=34
